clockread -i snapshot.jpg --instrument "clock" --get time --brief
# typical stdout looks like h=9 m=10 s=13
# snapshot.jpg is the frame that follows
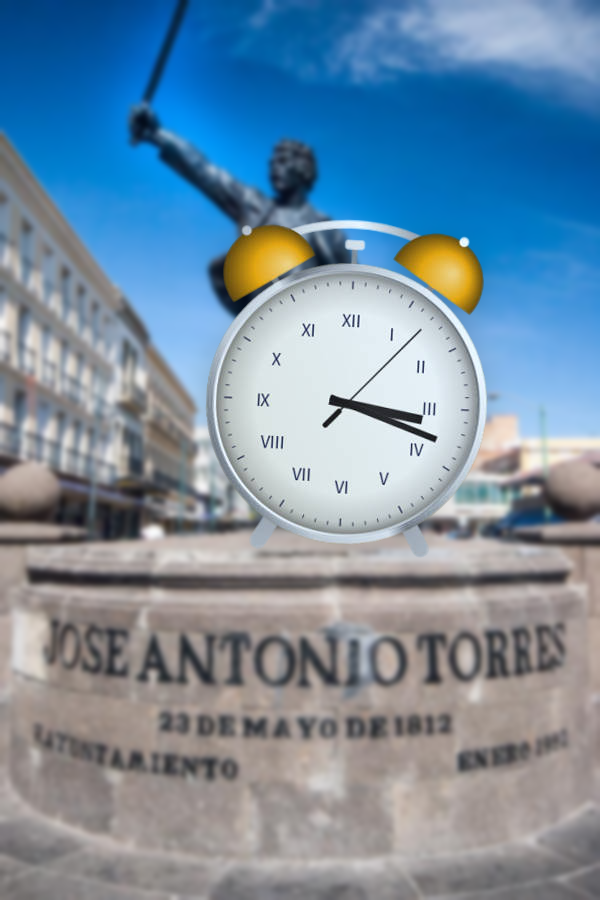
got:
h=3 m=18 s=7
